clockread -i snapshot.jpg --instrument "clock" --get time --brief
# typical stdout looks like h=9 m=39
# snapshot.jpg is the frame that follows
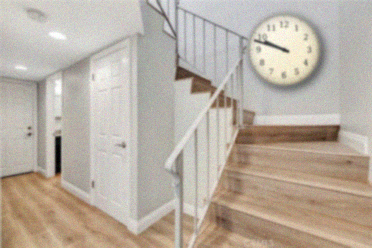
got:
h=9 m=48
